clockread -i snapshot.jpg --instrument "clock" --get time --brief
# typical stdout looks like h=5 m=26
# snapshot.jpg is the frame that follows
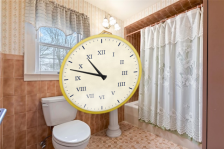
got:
h=10 m=48
